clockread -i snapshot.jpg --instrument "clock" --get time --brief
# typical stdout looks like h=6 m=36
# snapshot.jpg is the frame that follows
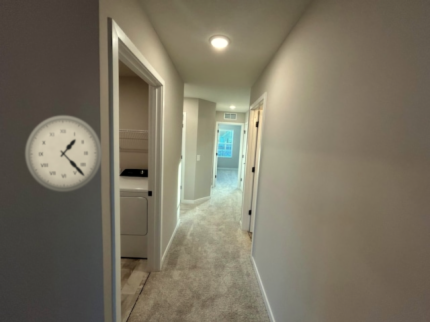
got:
h=1 m=23
